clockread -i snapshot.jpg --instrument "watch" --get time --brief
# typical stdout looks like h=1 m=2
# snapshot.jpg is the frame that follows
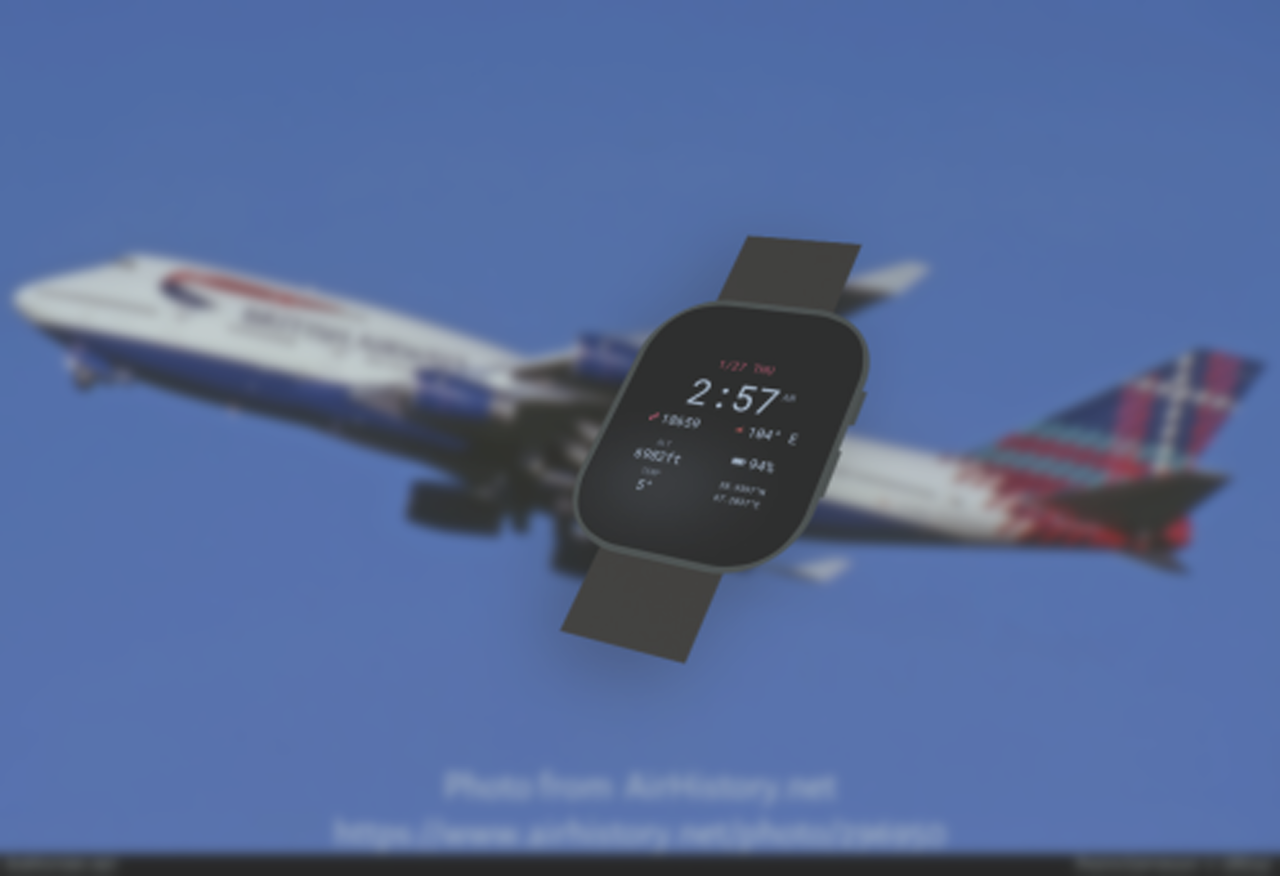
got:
h=2 m=57
